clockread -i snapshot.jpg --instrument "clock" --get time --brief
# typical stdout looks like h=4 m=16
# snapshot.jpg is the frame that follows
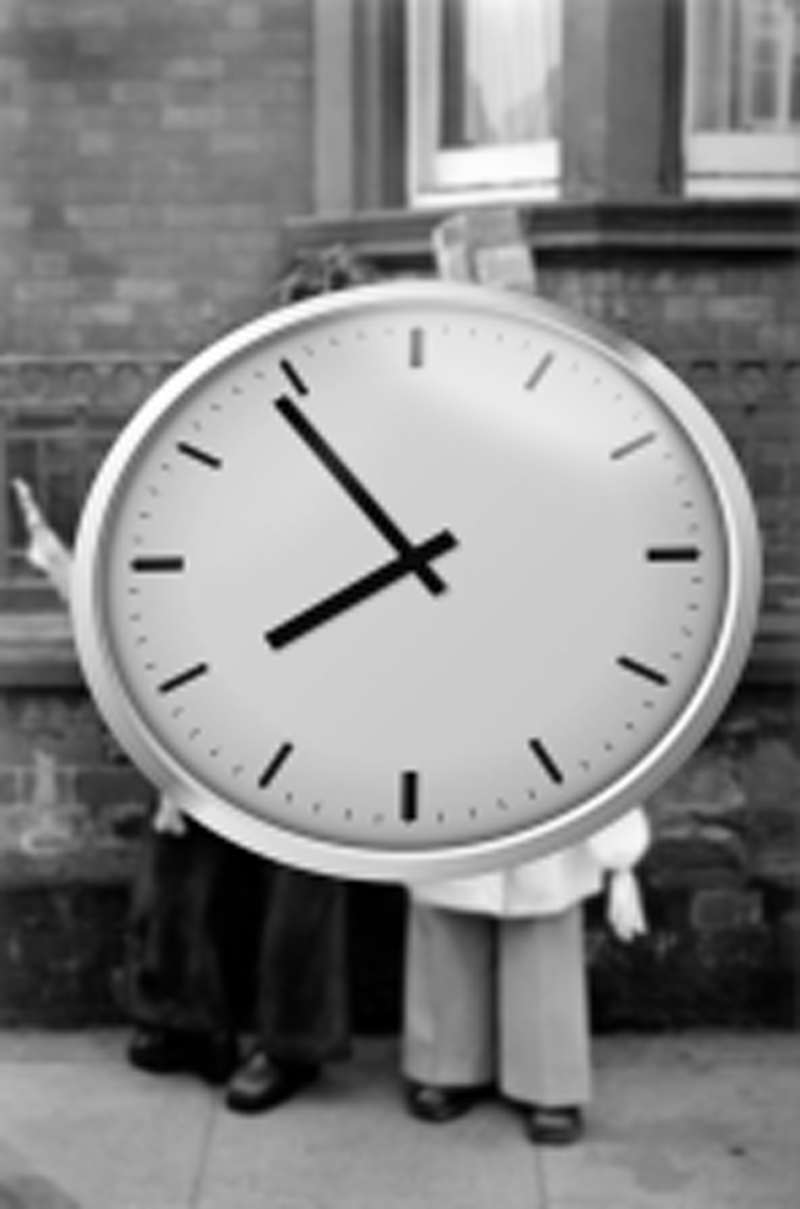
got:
h=7 m=54
